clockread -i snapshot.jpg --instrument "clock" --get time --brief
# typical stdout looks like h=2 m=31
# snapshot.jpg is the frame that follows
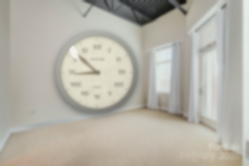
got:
h=8 m=52
